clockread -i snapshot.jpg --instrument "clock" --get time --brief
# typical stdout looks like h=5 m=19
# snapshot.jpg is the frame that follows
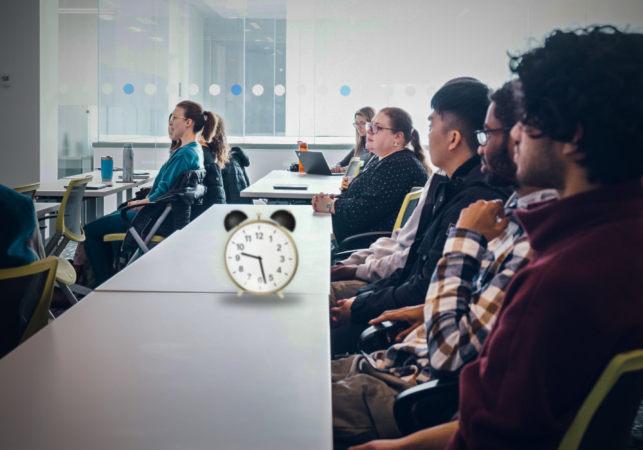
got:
h=9 m=28
